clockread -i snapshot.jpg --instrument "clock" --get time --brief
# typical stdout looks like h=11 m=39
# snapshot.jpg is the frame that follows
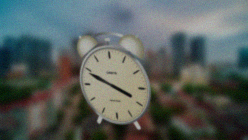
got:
h=3 m=49
